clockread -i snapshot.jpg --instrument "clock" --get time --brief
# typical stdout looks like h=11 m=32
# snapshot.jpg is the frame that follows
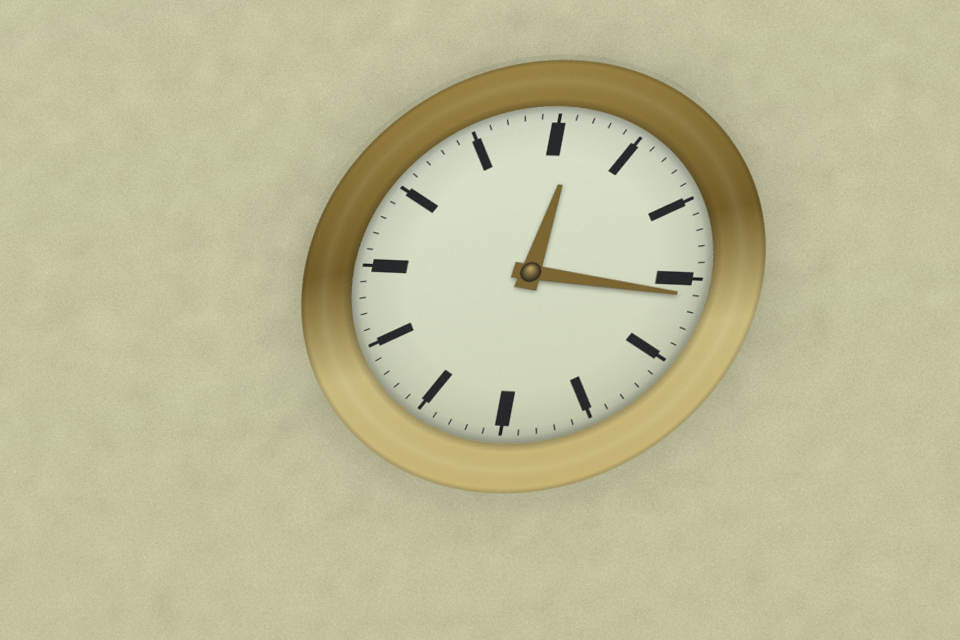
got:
h=12 m=16
